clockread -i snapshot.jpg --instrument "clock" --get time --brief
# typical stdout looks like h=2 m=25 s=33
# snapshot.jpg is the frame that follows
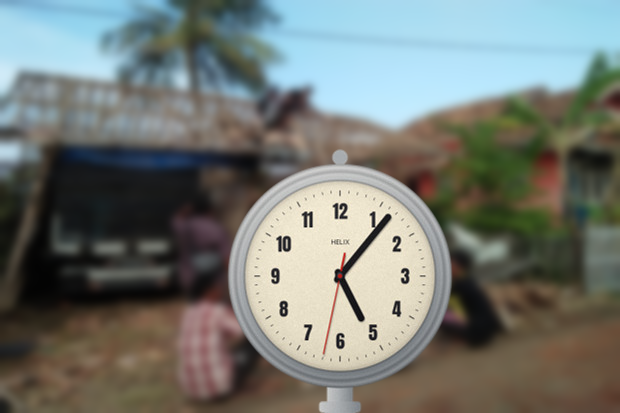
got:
h=5 m=6 s=32
